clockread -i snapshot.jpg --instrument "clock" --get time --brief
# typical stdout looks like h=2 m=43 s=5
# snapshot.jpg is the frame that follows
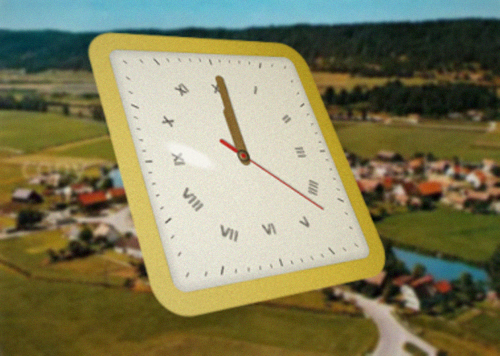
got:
h=12 m=0 s=22
